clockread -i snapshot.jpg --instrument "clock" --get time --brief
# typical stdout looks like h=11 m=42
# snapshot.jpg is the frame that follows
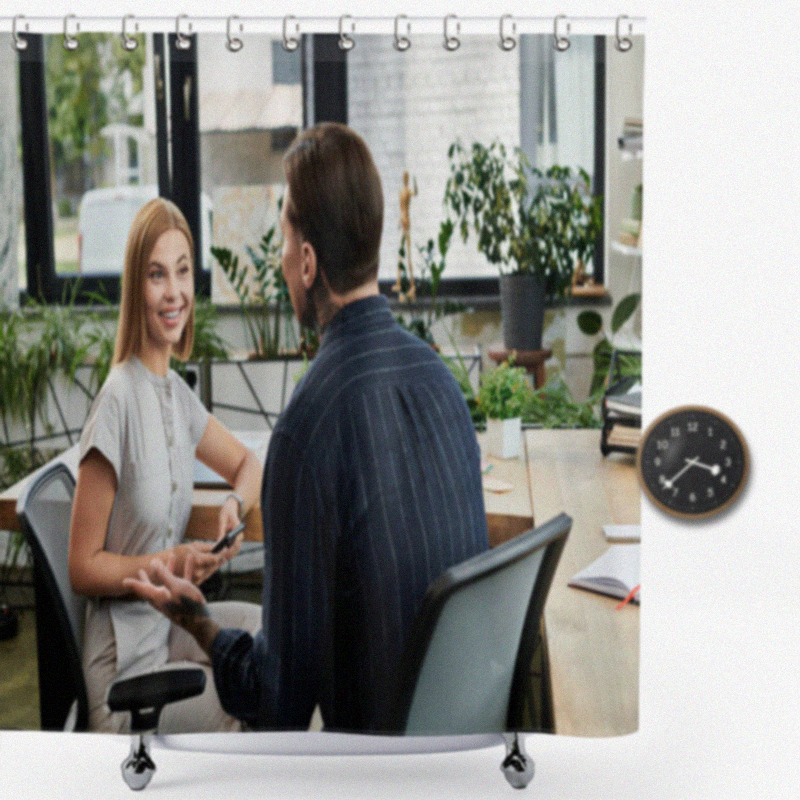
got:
h=3 m=38
